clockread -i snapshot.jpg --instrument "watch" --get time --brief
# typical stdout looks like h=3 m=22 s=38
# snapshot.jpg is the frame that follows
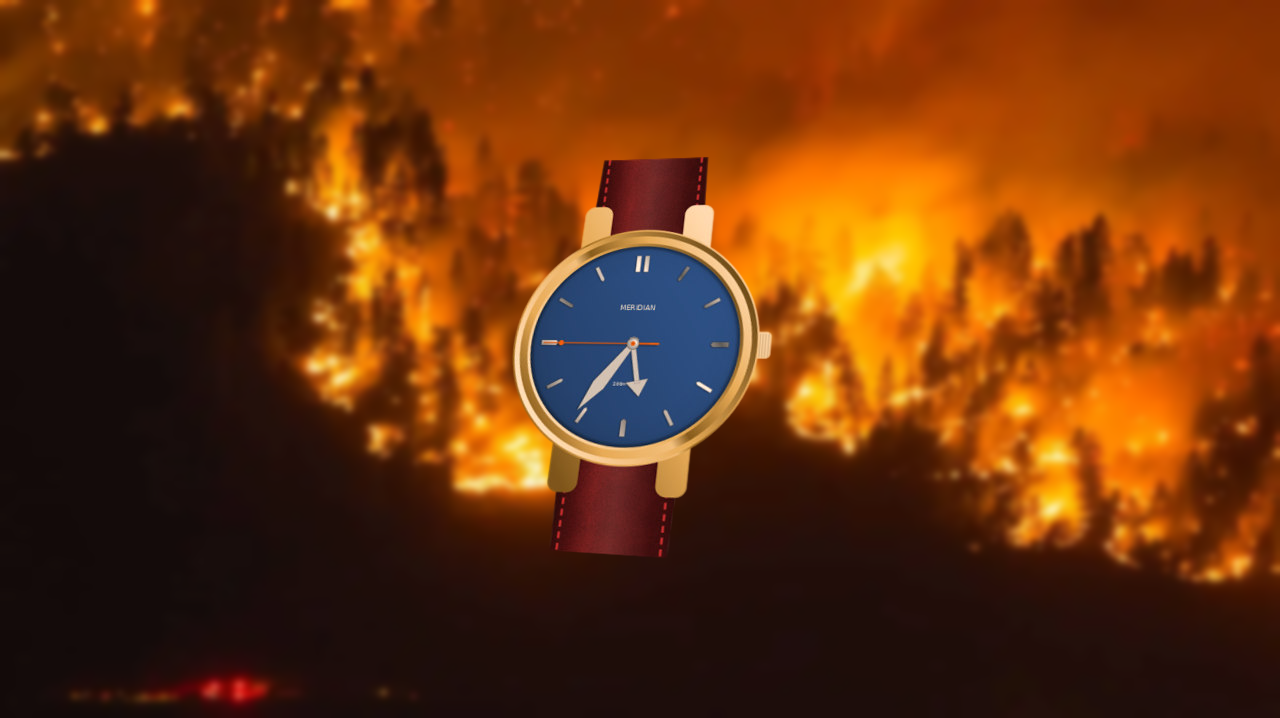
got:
h=5 m=35 s=45
